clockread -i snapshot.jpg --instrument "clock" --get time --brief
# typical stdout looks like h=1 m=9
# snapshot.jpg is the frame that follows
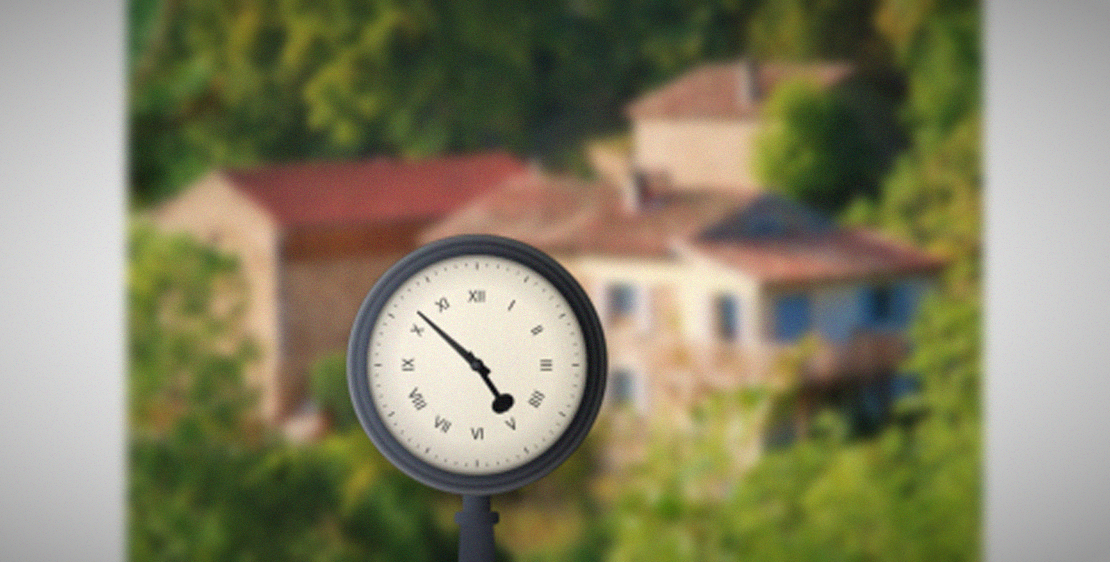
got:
h=4 m=52
